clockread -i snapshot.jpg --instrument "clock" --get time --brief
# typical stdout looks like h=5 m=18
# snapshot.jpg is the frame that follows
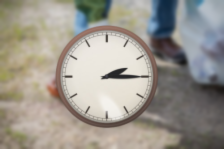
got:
h=2 m=15
